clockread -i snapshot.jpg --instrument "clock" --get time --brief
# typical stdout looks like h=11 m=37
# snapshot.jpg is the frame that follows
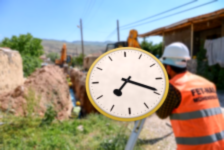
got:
h=7 m=19
